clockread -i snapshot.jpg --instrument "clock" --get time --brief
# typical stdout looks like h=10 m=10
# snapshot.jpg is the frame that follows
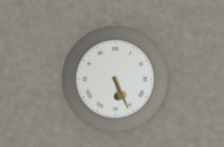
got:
h=5 m=26
